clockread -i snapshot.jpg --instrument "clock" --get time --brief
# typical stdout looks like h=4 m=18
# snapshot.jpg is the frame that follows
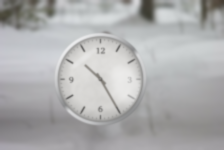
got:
h=10 m=25
